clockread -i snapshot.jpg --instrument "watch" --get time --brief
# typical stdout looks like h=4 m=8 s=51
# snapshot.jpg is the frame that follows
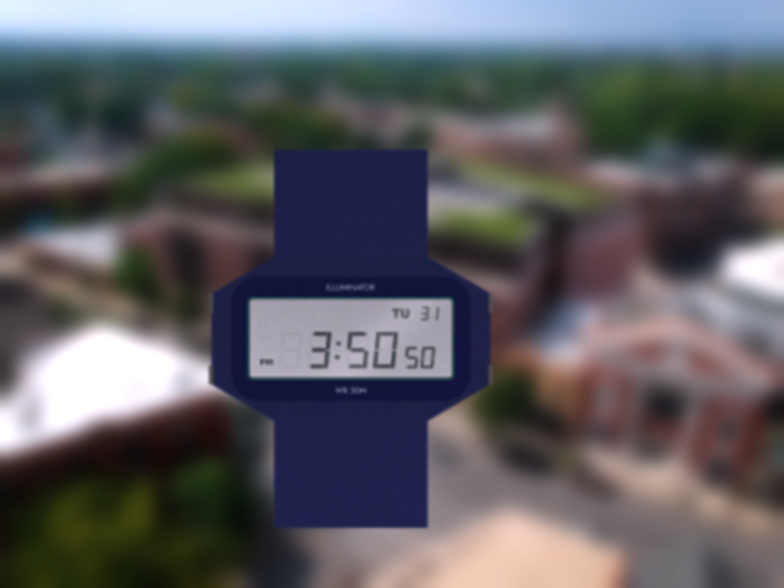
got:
h=3 m=50 s=50
